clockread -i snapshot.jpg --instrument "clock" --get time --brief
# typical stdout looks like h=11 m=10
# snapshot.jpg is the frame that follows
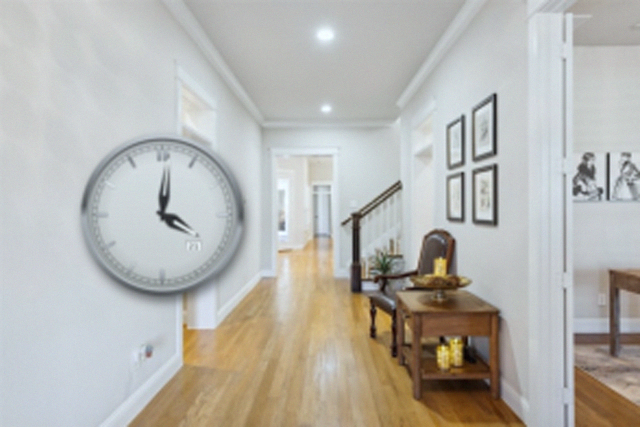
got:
h=4 m=1
